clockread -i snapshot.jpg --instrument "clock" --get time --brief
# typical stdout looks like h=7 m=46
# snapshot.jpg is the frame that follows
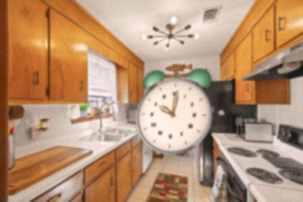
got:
h=10 m=1
